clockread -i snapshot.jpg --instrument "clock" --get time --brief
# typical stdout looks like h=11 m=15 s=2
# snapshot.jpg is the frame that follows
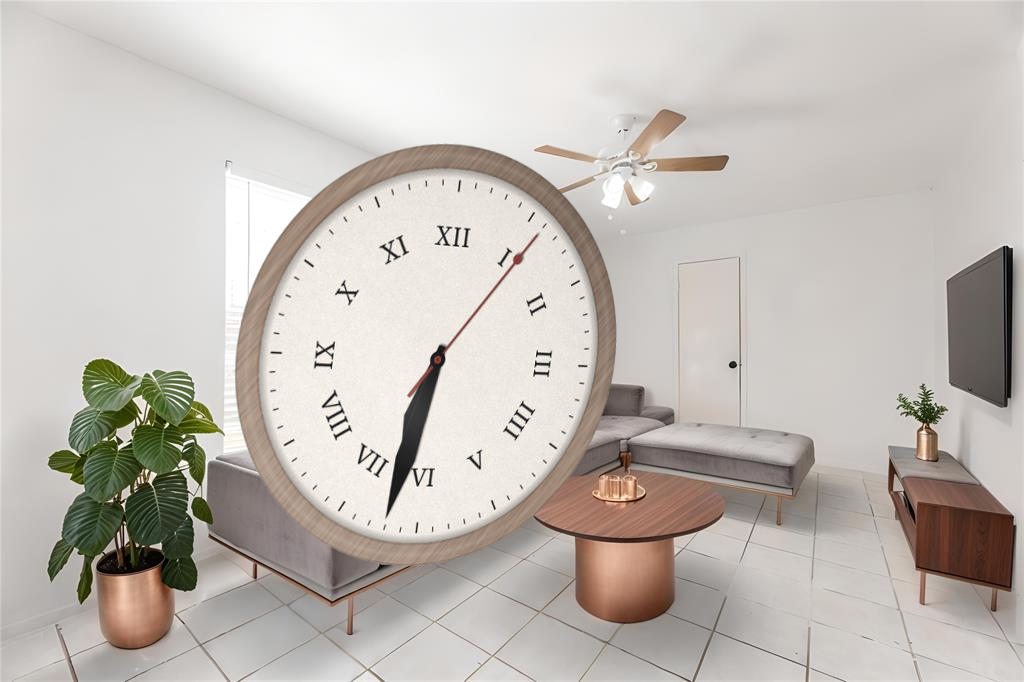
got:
h=6 m=32 s=6
